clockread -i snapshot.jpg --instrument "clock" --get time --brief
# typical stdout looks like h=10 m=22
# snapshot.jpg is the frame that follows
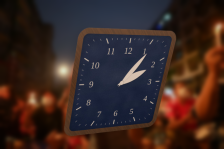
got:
h=2 m=6
